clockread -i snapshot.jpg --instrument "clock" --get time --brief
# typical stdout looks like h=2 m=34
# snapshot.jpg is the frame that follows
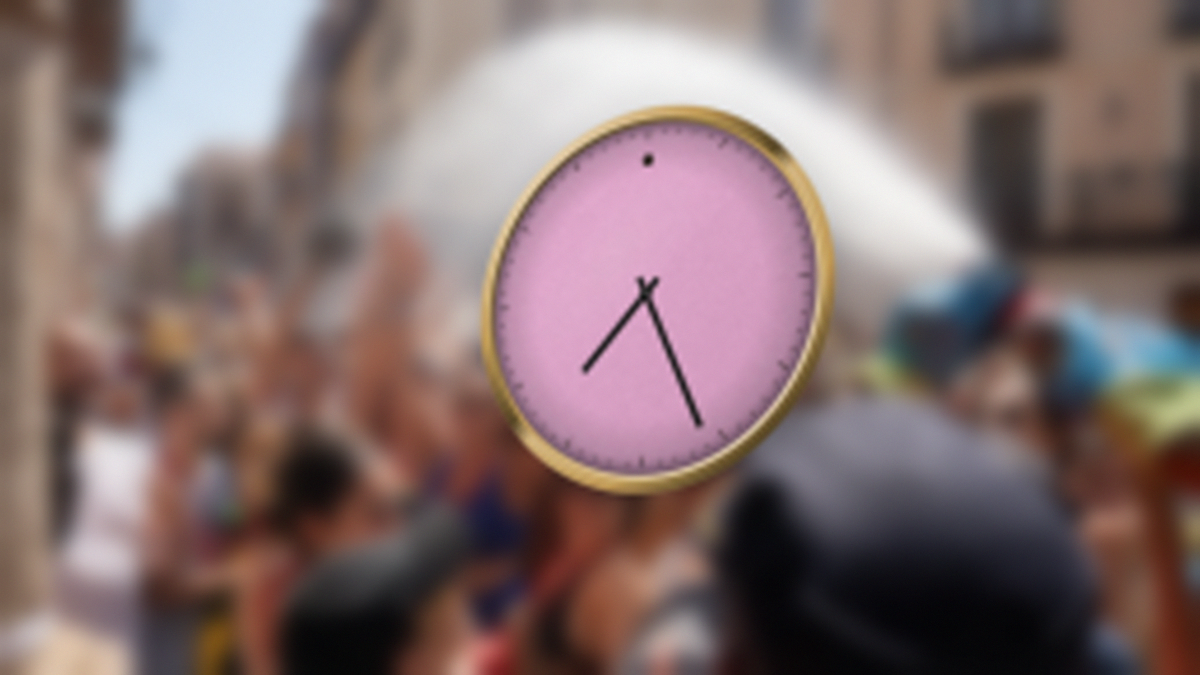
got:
h=7 m=26
